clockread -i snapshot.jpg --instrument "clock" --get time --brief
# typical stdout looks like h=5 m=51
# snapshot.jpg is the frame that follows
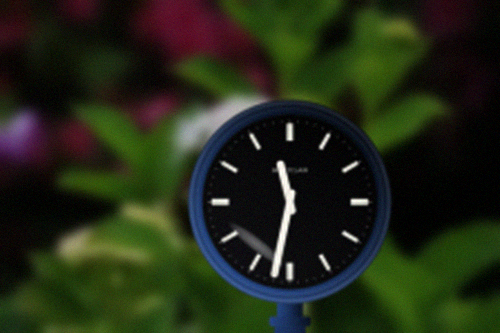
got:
h=11 m=32
